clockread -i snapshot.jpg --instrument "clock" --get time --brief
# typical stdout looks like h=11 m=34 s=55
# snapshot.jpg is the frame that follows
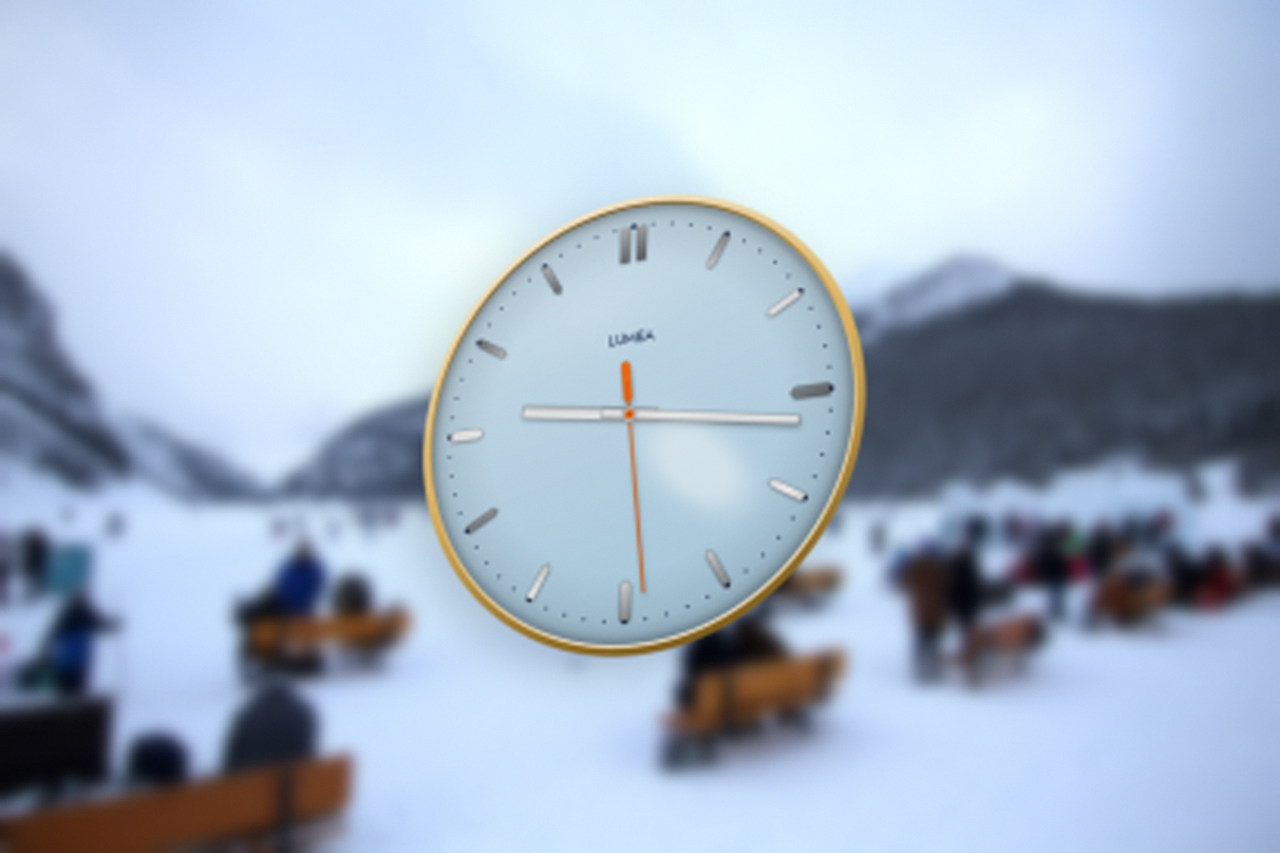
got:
h=9 m=16 s=29
